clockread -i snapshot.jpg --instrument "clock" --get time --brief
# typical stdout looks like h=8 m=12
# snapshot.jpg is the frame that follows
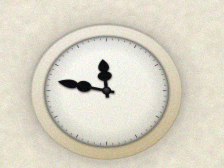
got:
h=11 m=47
